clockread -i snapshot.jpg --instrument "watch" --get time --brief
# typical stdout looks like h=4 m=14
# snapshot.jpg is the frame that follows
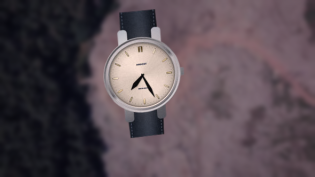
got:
h=7 m=26
